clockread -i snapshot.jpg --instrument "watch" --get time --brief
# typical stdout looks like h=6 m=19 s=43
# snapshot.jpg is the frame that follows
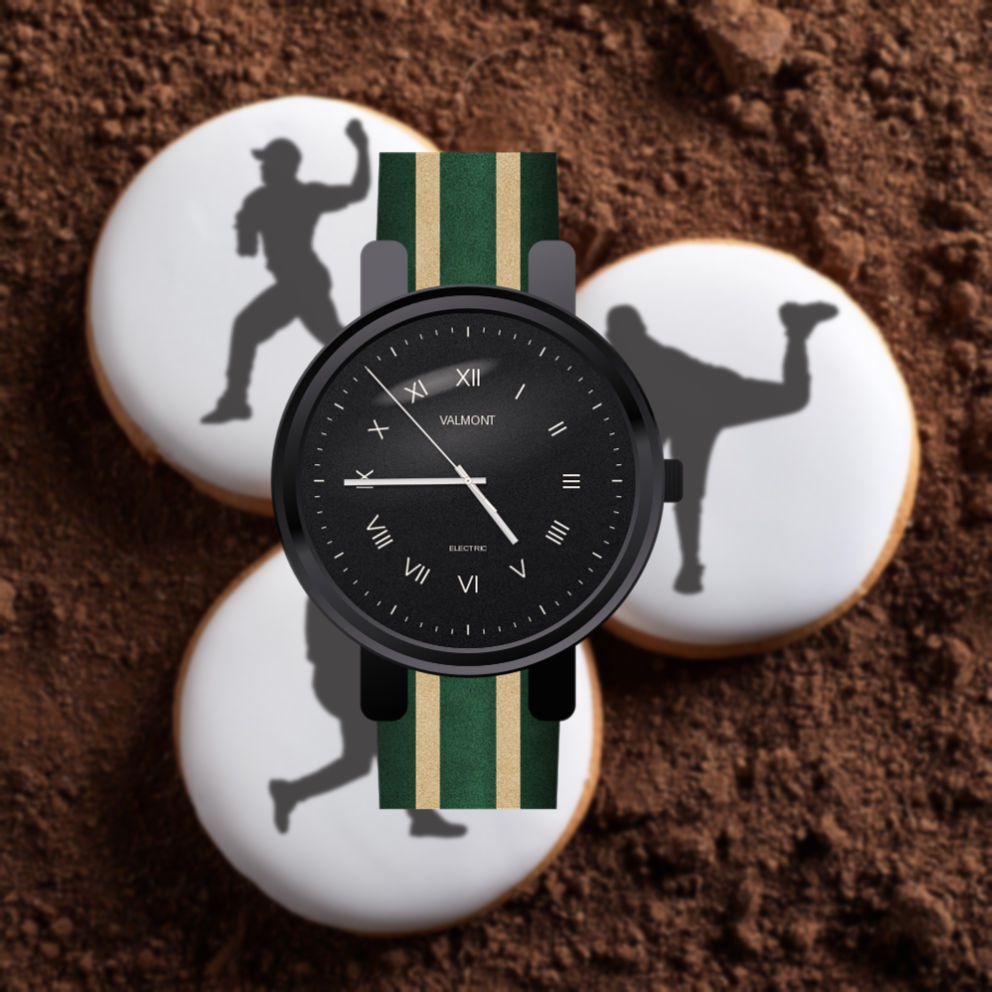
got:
h=4 m=44 s=53
